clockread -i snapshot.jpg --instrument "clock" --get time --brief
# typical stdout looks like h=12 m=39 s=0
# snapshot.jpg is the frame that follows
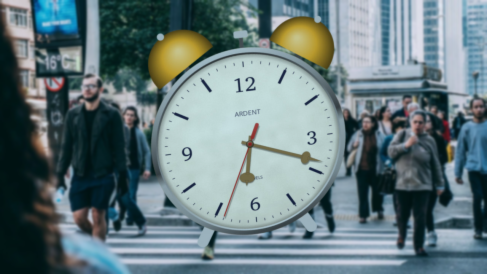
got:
h=6 m=18 s=34
